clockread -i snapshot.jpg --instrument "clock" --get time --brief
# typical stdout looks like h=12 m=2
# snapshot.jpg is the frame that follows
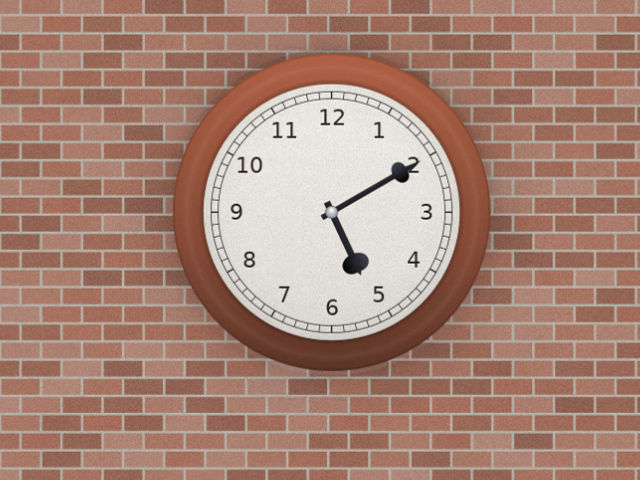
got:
h=5 m=10
